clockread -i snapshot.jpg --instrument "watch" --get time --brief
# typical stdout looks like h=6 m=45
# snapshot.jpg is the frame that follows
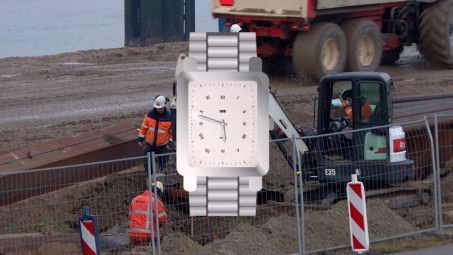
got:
h=5 m=48
